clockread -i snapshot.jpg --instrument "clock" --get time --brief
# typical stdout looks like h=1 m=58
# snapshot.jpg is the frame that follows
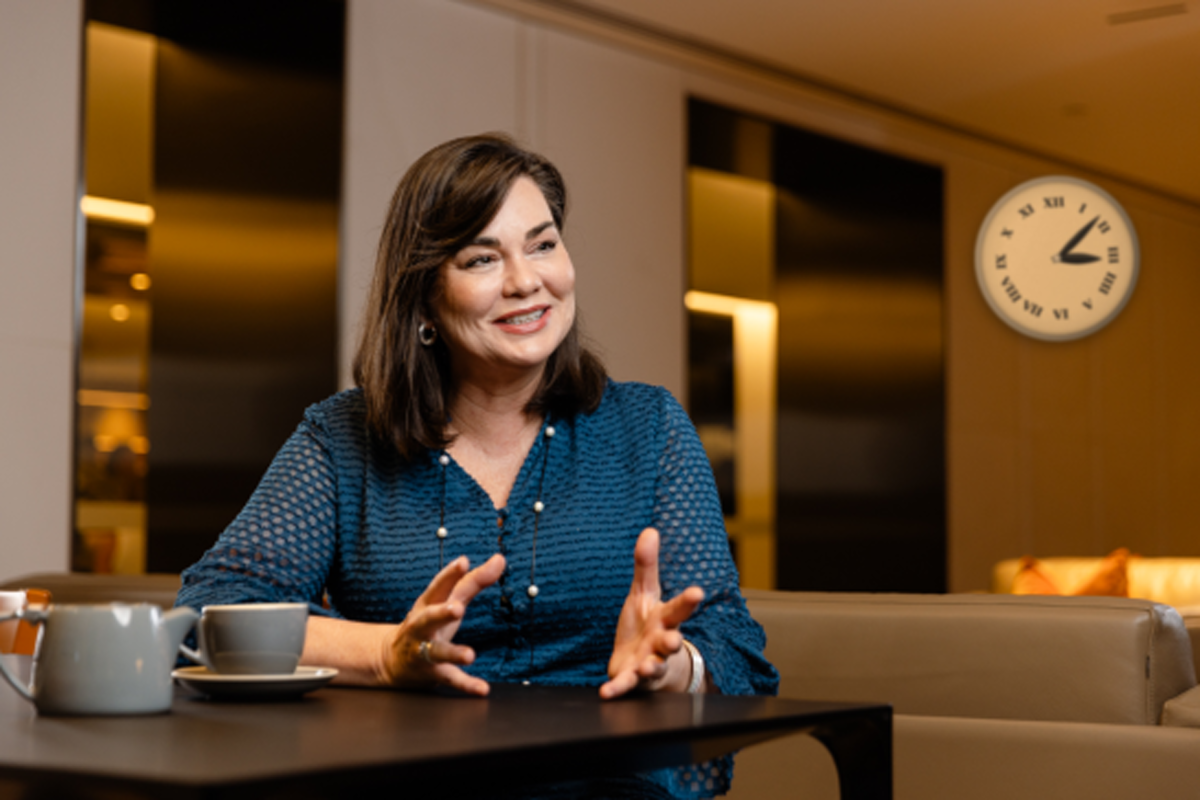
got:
h=3 m=8
